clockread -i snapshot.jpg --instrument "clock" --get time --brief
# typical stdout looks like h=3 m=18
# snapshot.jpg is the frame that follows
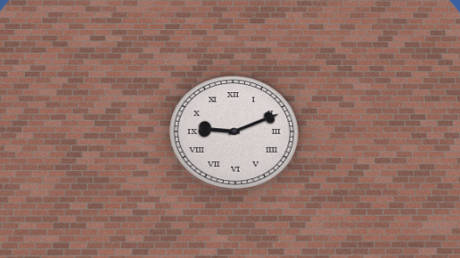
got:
h=9 m=11
